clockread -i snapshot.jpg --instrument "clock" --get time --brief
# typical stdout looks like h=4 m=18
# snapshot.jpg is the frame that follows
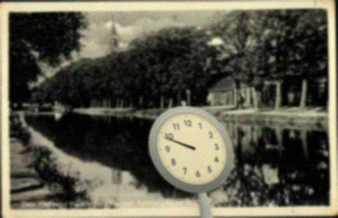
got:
h=9 m=49
